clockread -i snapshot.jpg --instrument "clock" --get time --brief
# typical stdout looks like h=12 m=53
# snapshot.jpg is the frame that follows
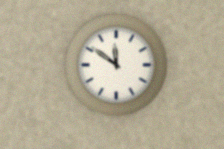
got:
h=11 m=51
